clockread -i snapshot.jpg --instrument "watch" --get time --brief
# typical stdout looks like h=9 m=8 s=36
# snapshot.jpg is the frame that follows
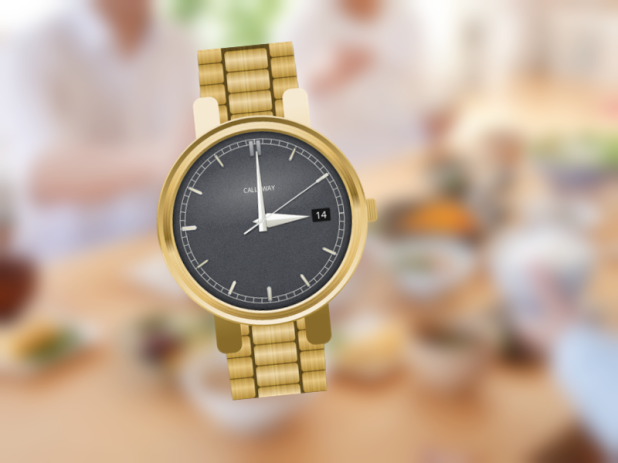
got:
h=3 m=0 s=10
